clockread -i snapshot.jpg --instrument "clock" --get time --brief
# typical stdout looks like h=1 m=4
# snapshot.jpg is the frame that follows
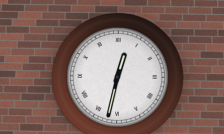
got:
h=12 m=32
